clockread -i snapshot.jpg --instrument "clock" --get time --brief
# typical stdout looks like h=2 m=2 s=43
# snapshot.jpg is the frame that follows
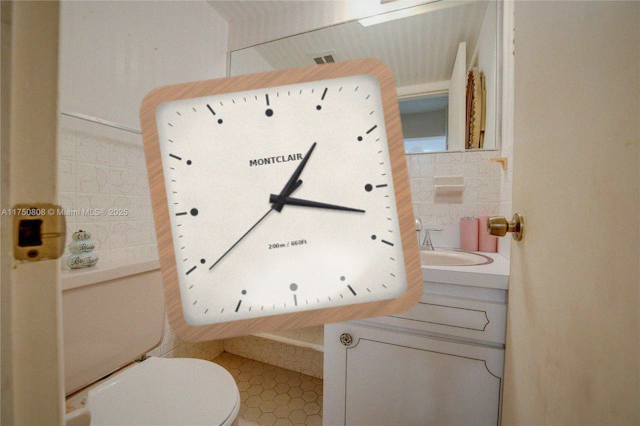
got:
h=1 m=17 s=39
